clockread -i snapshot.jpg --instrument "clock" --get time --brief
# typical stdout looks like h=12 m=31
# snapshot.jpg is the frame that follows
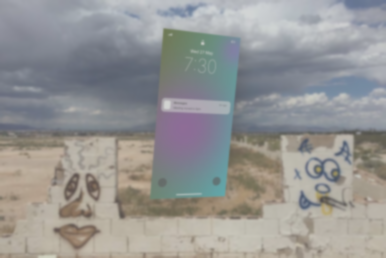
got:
h=7 m=30
